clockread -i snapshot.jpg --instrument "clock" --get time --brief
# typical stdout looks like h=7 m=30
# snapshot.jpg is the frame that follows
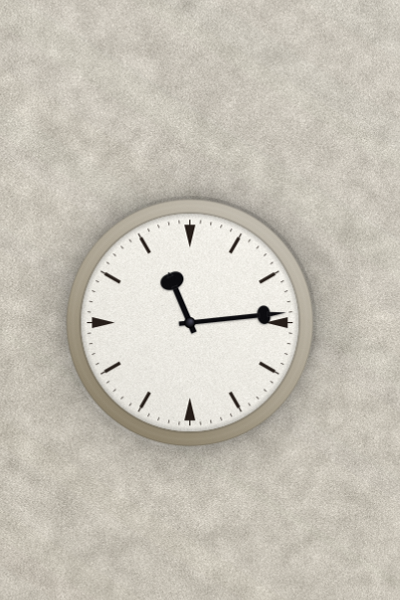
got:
h=11 m=14
